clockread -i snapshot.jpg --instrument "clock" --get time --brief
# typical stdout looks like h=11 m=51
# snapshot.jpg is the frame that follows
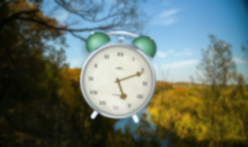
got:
h=5 m=11
